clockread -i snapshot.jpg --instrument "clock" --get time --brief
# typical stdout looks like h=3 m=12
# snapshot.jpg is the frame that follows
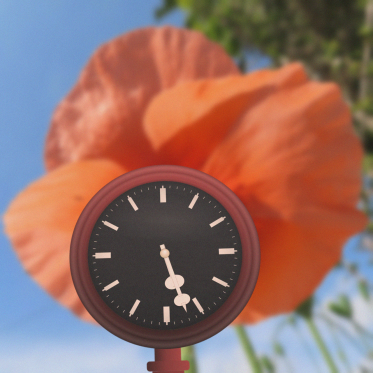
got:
h=5 m=27
